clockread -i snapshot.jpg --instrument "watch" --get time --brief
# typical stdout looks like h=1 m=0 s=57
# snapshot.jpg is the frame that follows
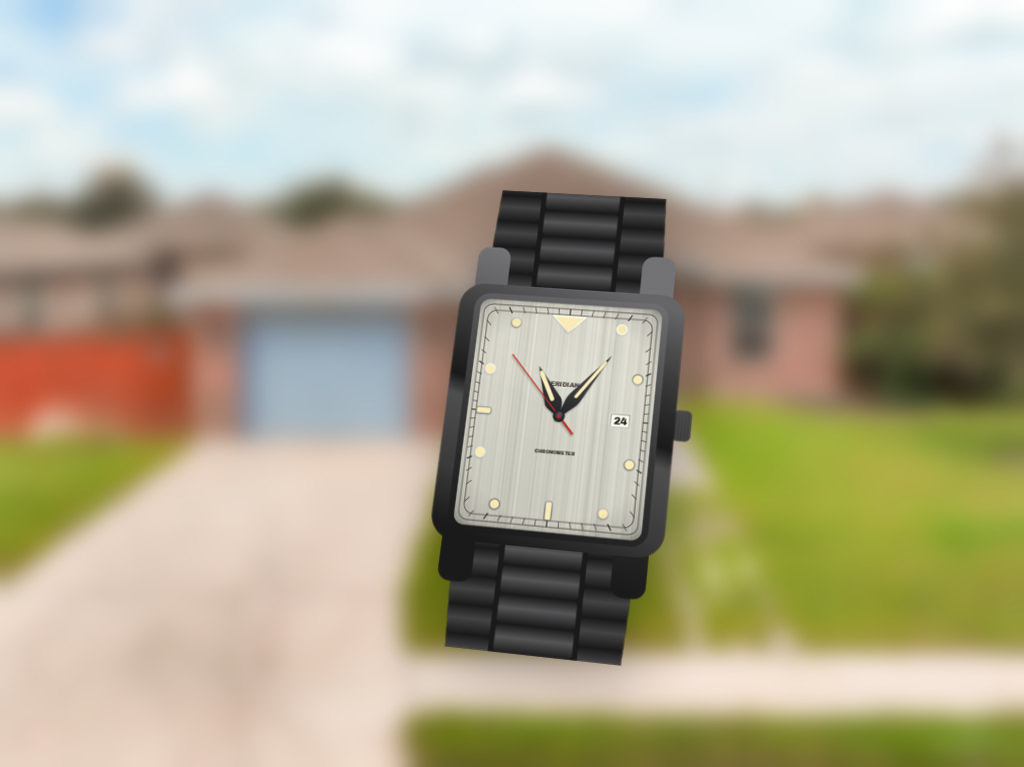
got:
h=11 m=5 s=53
